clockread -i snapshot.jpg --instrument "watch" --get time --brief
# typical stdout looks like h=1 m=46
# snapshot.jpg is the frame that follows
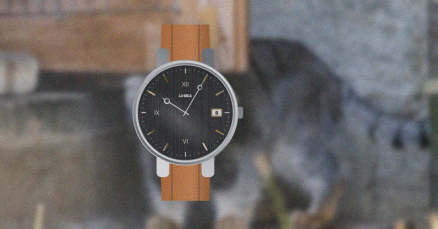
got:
h=10 m=5
